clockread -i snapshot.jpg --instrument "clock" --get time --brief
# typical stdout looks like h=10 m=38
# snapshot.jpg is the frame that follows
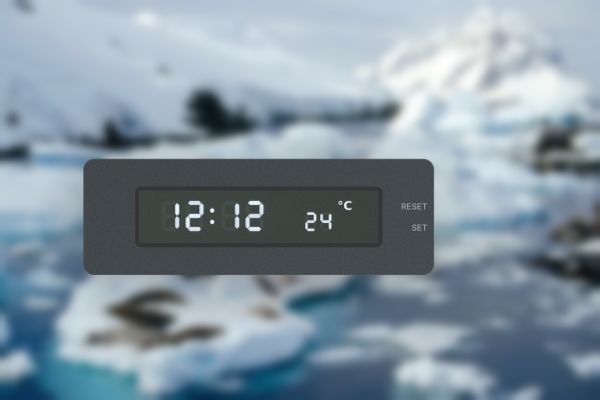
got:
h=12 m=12
